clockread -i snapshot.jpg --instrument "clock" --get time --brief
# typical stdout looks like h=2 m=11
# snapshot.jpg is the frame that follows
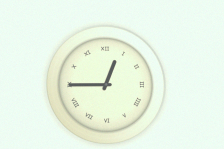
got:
h=12 m=45
